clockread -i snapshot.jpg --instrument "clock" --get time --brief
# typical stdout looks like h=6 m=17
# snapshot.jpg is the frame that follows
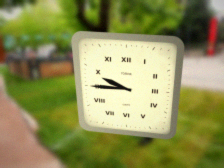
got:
h=9 m=45
